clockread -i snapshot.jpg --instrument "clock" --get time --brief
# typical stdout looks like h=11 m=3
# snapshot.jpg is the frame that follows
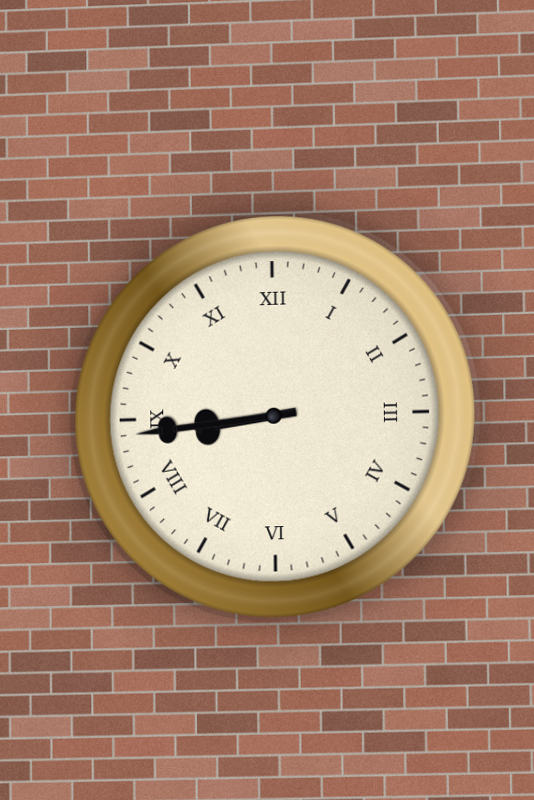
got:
h=8 m=44
